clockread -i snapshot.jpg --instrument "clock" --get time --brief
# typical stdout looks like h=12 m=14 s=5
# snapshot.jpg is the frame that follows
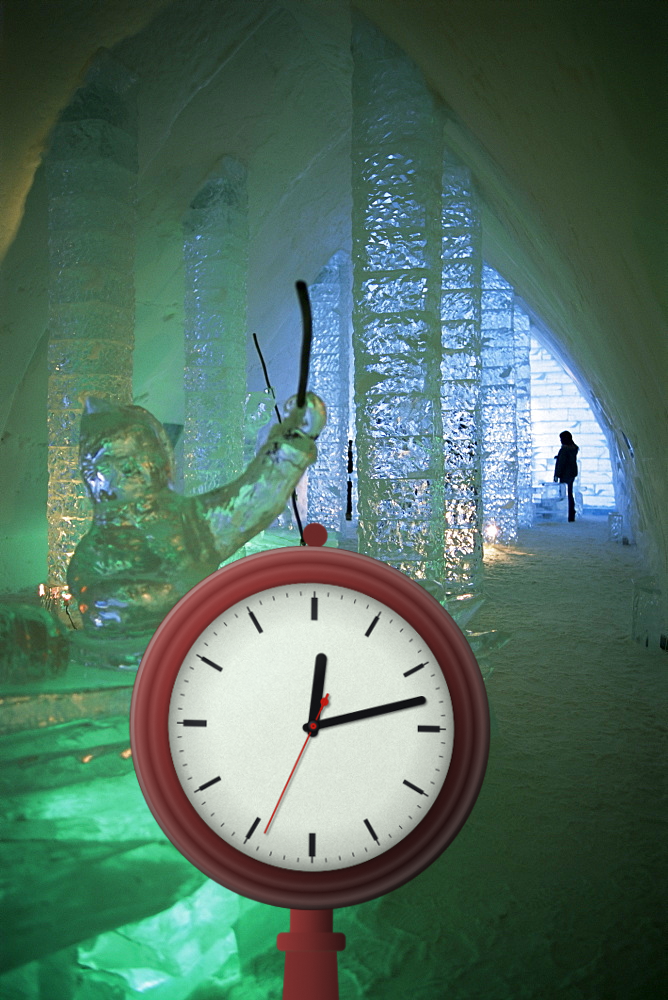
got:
h=12 m=12 s=34
